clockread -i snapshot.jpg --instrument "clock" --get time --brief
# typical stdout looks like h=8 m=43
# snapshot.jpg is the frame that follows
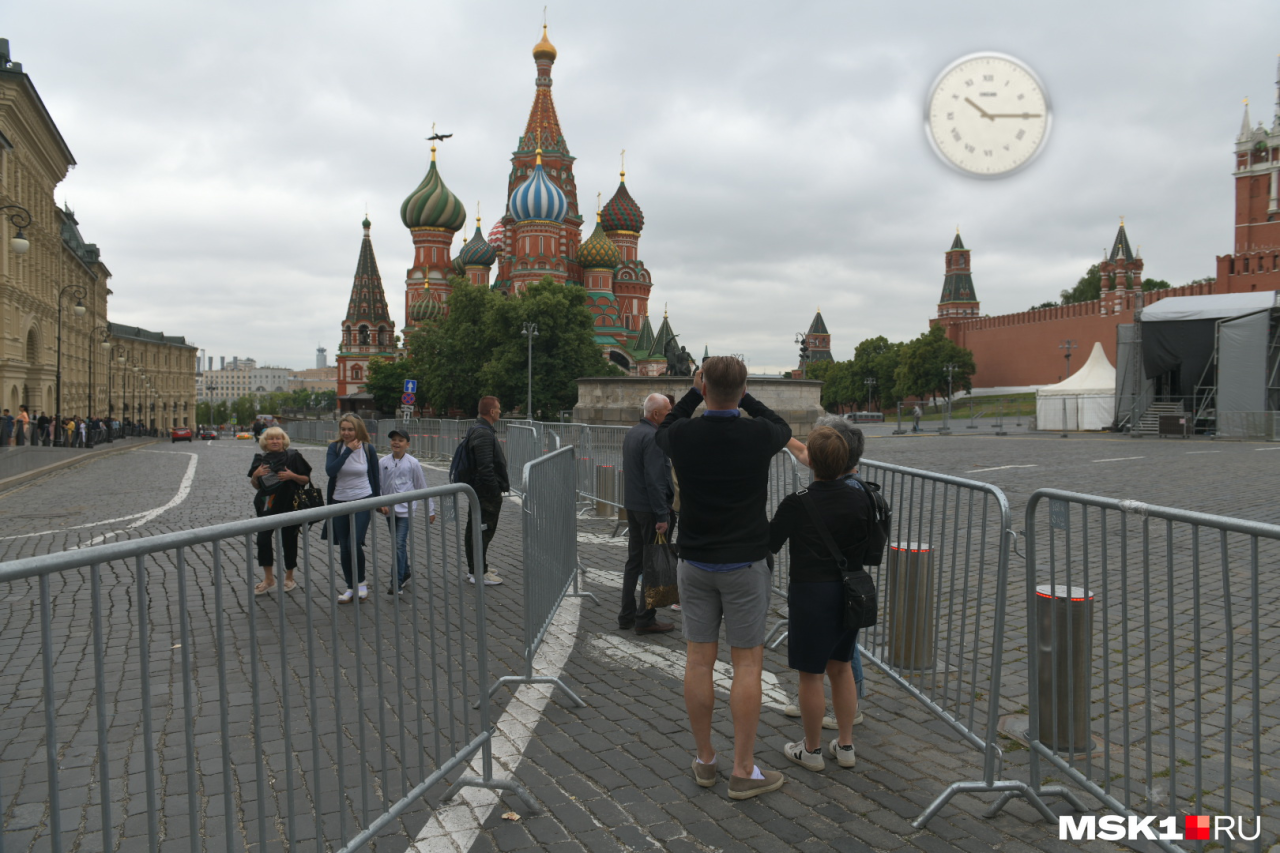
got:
h=10 m=15
